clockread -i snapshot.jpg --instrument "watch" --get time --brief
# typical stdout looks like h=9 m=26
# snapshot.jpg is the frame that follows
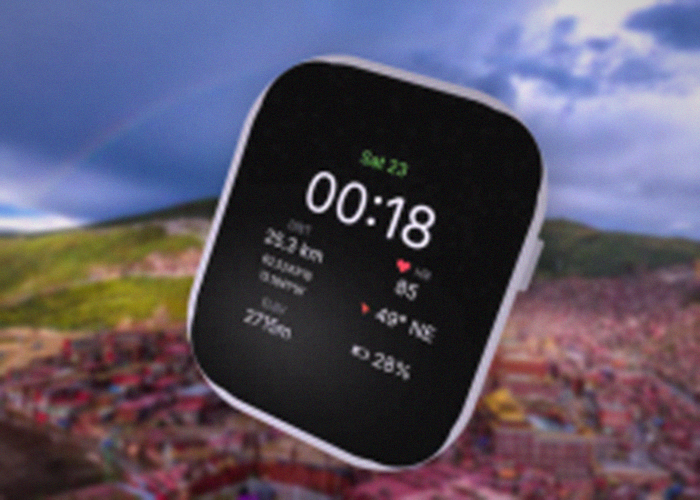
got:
h=0 m=18
